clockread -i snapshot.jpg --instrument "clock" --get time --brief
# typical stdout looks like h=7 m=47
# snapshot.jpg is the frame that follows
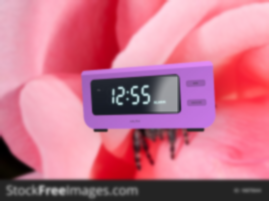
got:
h=12 m=55
